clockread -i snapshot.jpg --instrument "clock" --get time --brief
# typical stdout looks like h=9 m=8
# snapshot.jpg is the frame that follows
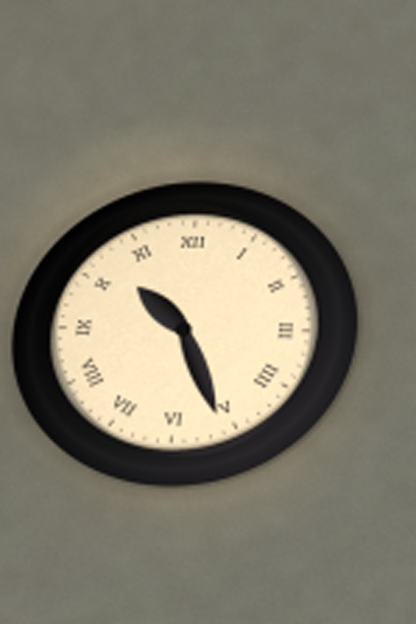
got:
h=10 m=26
